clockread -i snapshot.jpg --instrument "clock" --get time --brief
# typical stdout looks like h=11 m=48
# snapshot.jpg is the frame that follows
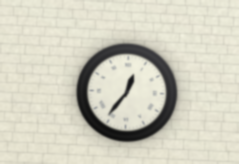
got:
h=12 m=36
